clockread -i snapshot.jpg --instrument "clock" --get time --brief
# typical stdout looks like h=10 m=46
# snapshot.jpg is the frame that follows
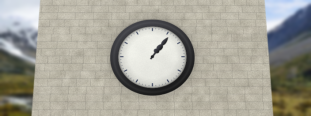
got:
h=1 m=6
